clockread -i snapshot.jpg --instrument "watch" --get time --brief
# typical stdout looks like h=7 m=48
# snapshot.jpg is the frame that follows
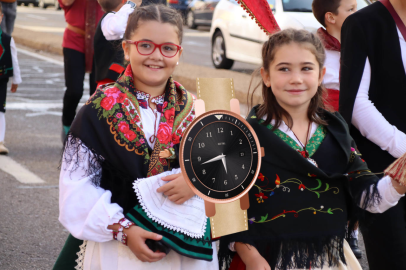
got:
h=5 m=43
